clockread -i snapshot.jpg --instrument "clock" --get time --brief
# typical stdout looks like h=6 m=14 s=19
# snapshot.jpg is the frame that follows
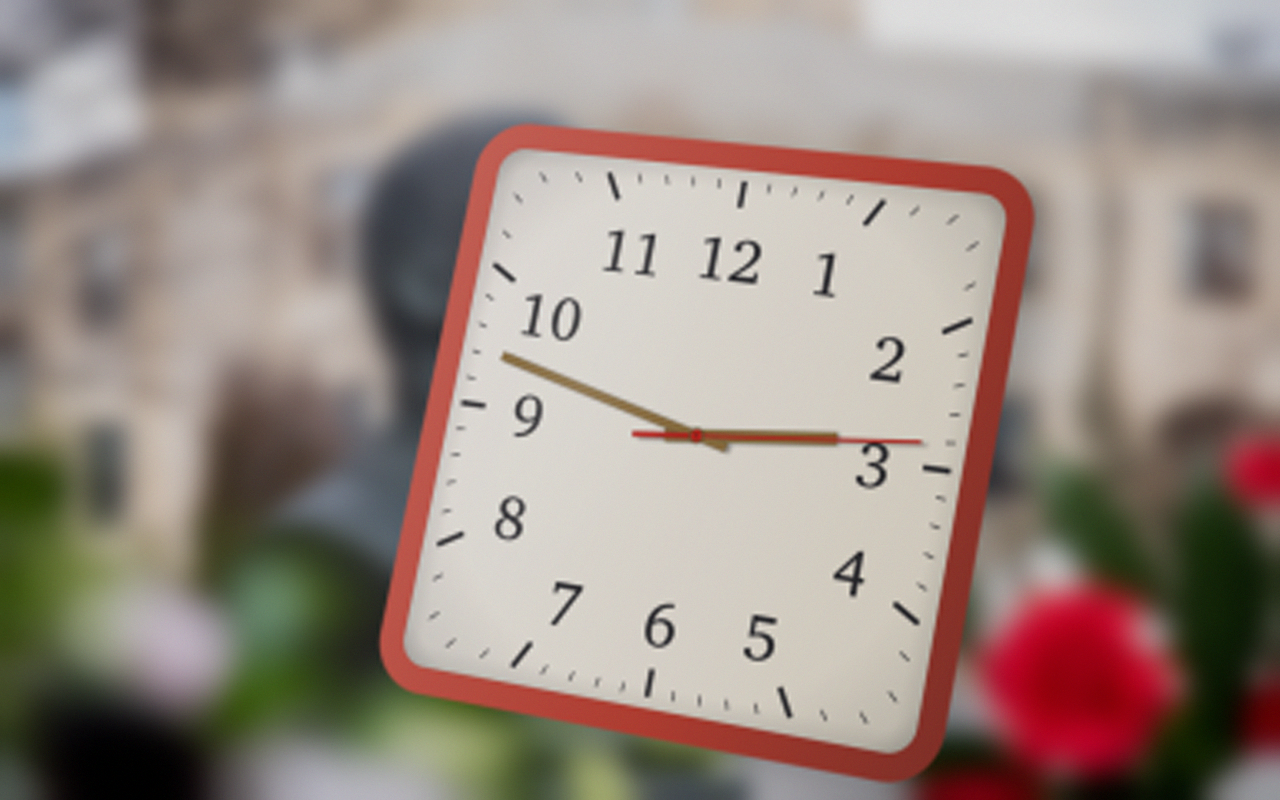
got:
h=2 m=47 s=14
